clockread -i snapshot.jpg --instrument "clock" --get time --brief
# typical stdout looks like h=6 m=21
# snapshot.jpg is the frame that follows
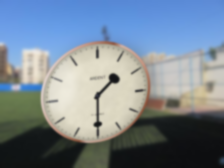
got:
h=1 m=30
